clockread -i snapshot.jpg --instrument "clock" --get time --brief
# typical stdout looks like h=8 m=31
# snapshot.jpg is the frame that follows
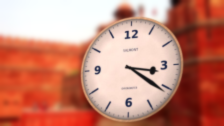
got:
h=3 m=21
